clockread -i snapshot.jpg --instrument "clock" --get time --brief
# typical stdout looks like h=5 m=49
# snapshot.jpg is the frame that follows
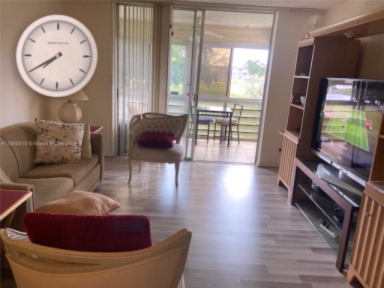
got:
h=7 m=40
